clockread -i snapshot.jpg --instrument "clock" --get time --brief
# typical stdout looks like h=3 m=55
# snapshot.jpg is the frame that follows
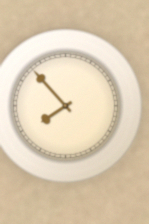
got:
h=7 m=53
